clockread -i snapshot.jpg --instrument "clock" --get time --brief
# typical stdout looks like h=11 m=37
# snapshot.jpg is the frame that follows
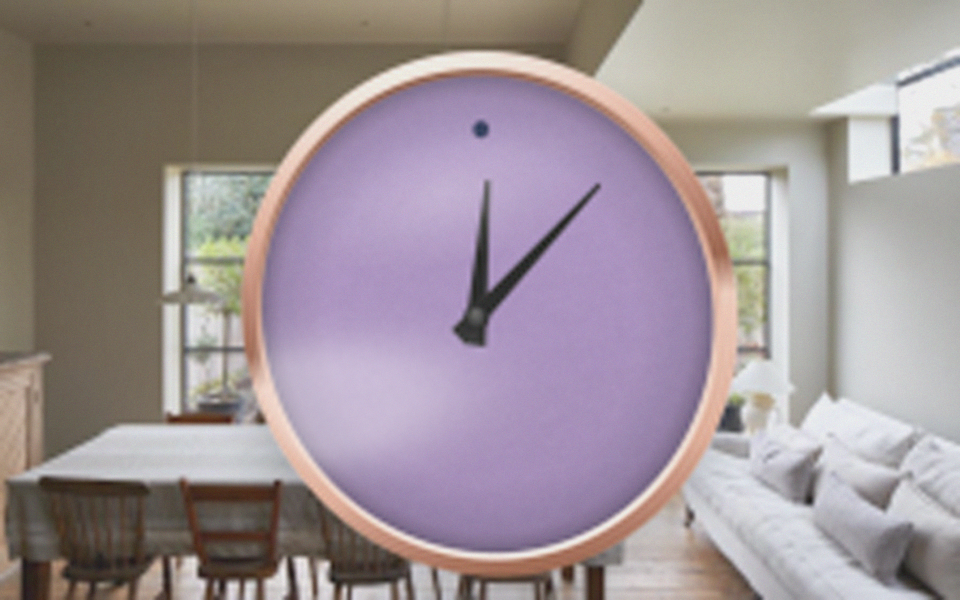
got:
h=12 m=7
